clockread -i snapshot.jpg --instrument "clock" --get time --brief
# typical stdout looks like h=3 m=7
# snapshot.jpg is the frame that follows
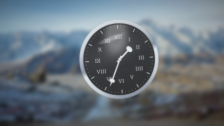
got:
h=1 m=34
